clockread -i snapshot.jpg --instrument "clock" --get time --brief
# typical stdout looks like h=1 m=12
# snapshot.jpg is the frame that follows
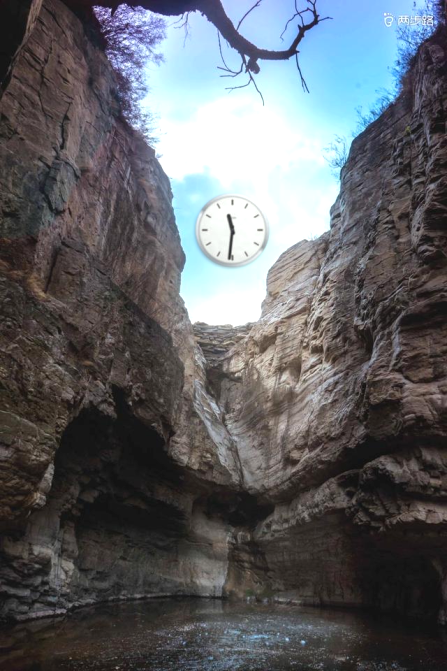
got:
h=11 m=31
